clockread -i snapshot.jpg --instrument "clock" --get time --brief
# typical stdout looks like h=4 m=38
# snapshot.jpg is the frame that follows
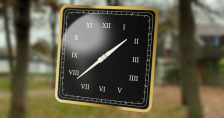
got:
h=1 m=38
